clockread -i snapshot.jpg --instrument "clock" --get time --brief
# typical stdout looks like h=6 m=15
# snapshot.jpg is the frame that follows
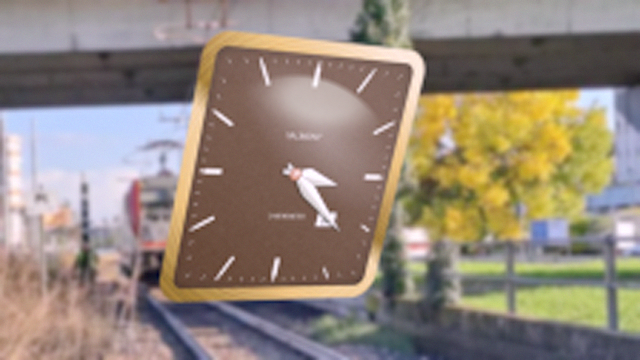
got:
h=3 m=22
